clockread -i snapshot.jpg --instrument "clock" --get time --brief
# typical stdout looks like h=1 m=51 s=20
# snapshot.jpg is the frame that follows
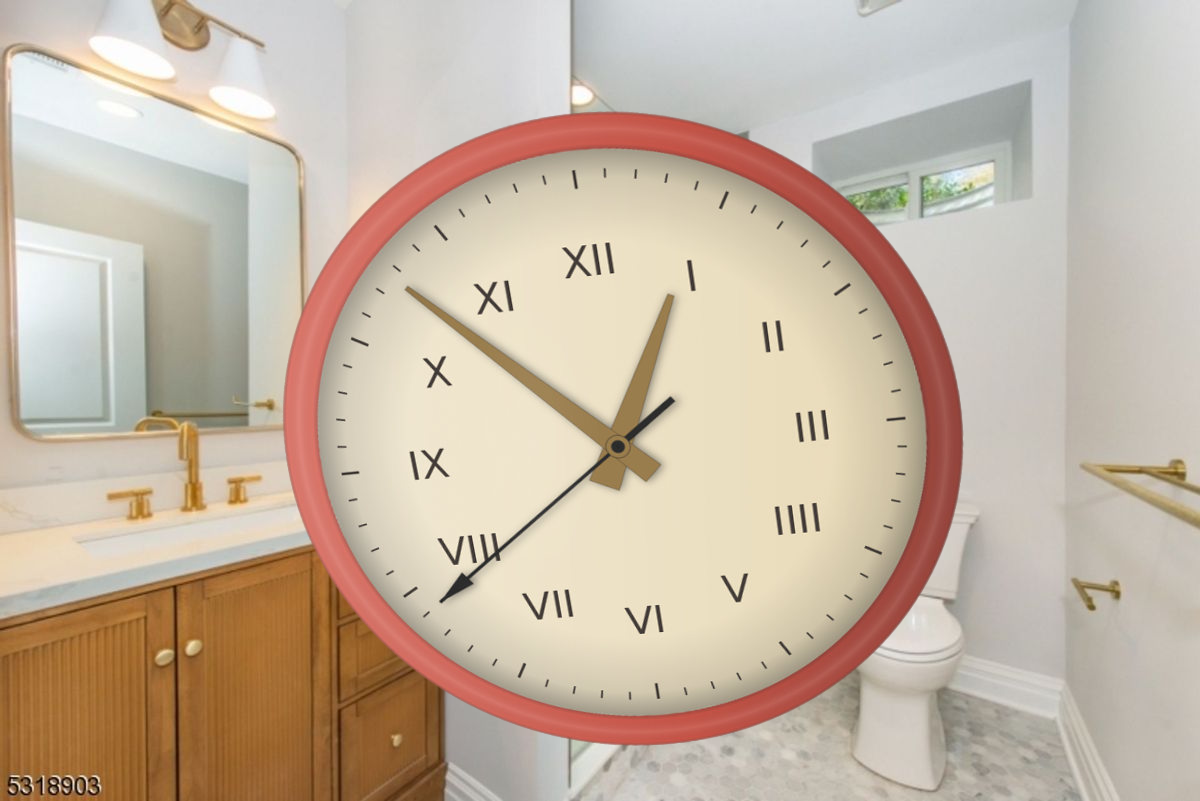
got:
h=12 m=52 s=39
